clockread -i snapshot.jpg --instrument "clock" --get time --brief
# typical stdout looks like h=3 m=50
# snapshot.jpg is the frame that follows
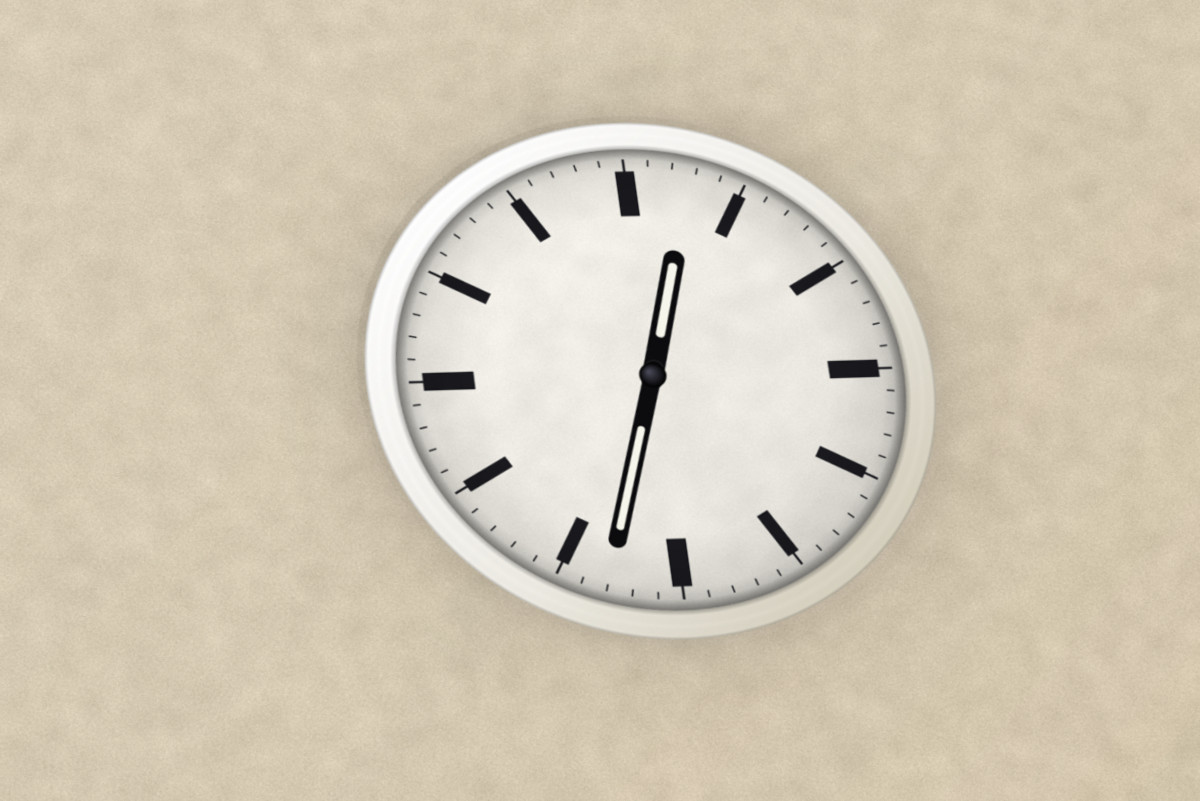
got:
h=12 m=33
